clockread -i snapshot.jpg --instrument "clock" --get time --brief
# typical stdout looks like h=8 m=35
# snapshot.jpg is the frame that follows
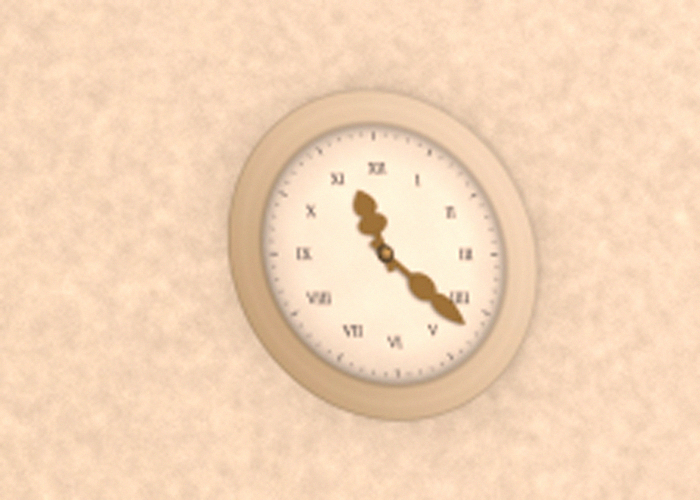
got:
h=11 m=22
